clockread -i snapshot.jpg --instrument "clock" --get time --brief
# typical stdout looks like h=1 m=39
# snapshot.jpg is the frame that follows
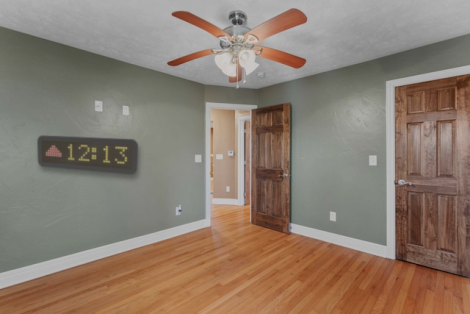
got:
h=12 m=13
